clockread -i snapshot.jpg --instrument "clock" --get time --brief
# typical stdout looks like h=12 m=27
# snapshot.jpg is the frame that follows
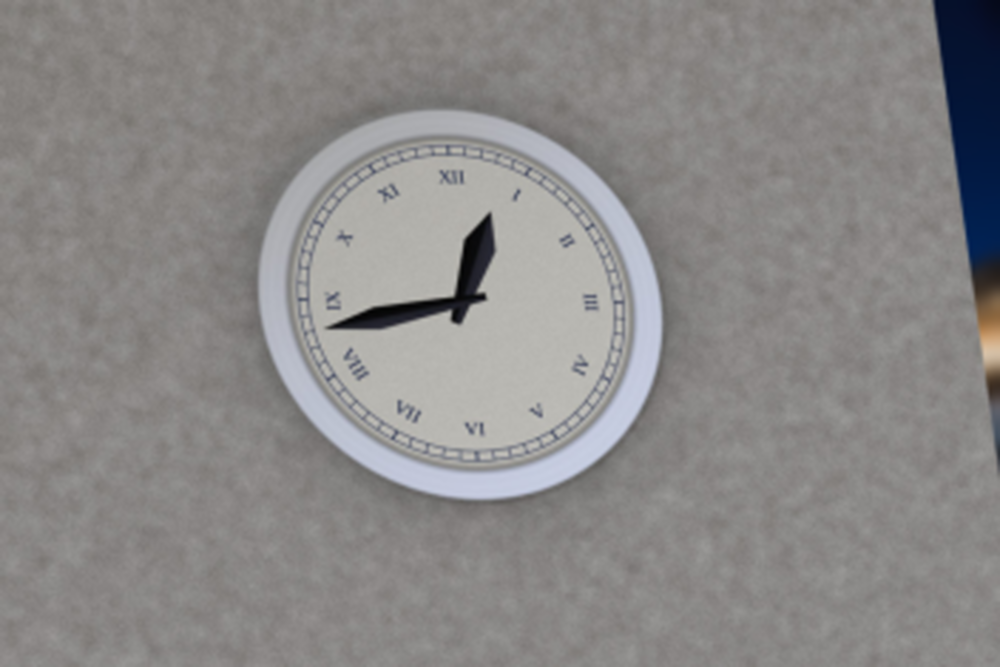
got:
h=12 m=43
